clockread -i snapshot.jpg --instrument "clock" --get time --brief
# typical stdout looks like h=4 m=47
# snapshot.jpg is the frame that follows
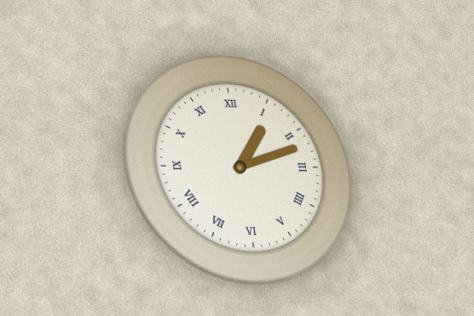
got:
h=1 m=12
